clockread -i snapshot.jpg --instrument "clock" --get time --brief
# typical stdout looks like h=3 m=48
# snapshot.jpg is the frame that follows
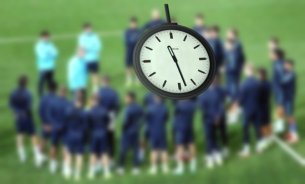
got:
h=11 m=28
